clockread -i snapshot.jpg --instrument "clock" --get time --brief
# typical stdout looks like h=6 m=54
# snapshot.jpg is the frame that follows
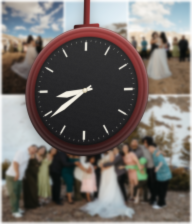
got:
h=8 m=39
